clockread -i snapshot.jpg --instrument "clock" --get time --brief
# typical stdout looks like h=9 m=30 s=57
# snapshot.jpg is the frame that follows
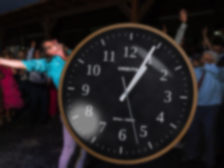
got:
h=1 m=4 s=27
